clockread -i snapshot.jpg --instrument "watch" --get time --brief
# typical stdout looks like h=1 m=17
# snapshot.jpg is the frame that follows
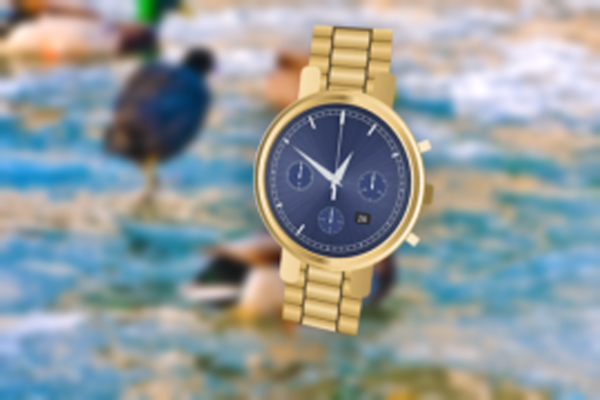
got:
h=12 m=50
